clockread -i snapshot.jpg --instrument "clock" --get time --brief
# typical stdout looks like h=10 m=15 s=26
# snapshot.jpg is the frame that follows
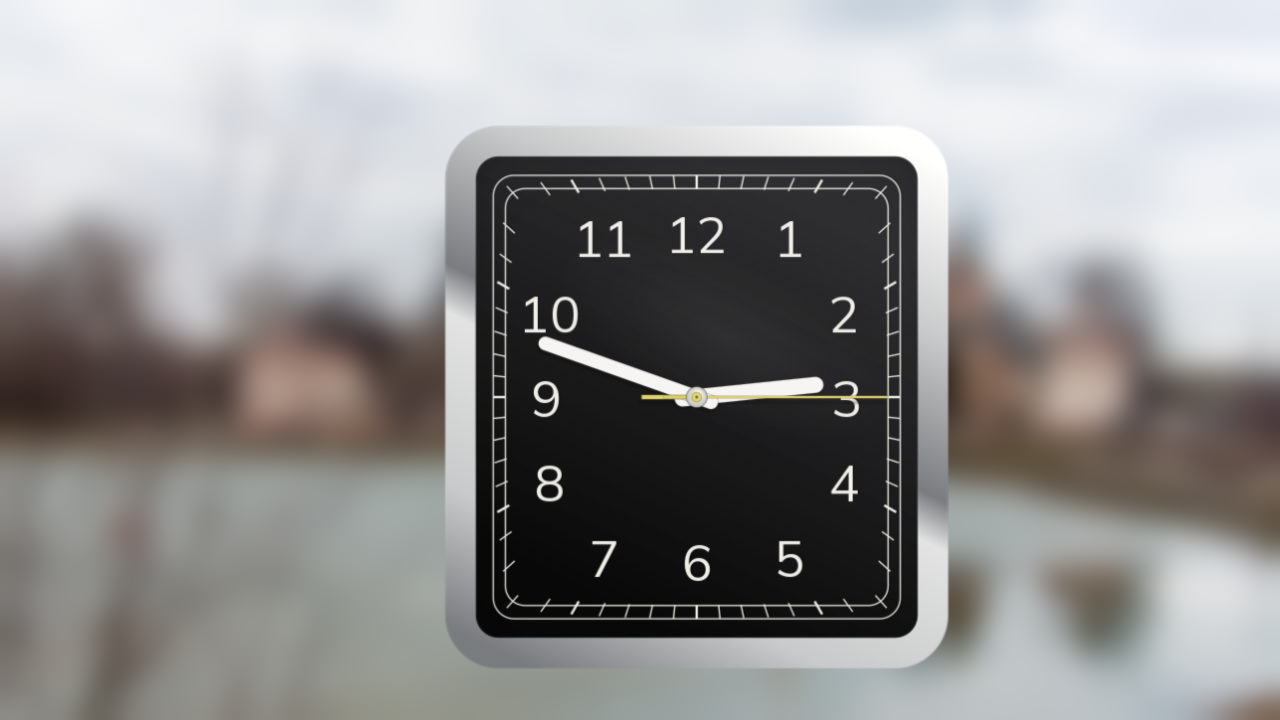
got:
h=2 m=48 s=15
